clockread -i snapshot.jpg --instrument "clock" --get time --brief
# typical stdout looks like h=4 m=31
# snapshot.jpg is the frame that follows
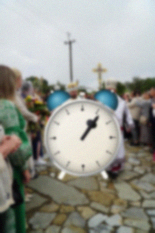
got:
h=1 m=6
